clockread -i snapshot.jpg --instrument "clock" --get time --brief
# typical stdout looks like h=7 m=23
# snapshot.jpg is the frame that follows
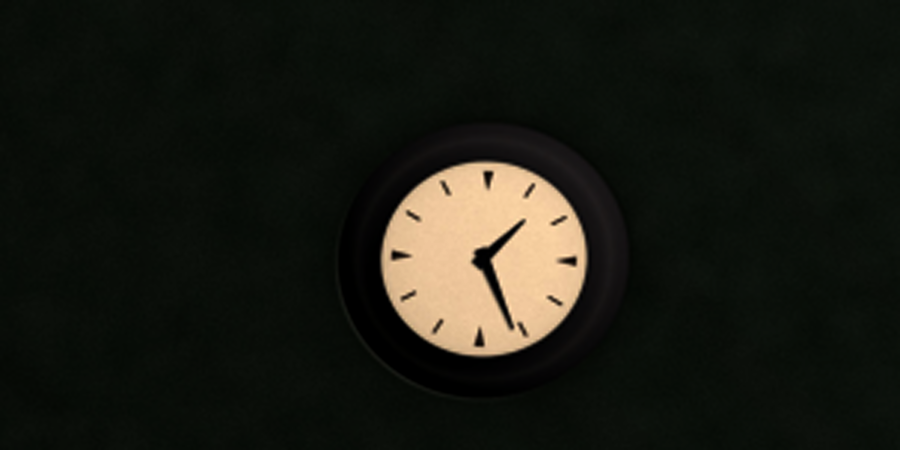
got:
h=1 m=26
